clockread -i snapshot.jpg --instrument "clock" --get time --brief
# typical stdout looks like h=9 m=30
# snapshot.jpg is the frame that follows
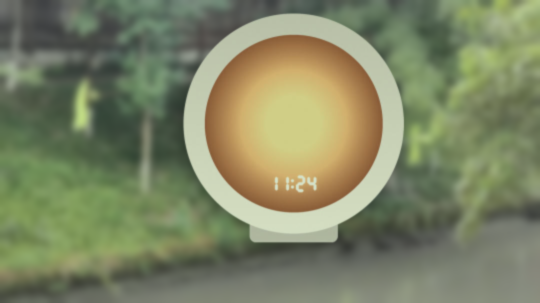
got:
h=11 m=24
